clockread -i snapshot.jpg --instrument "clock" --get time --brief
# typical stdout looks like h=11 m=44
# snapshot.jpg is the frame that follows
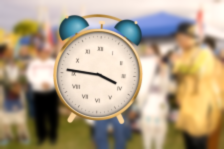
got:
h=3 m=46
